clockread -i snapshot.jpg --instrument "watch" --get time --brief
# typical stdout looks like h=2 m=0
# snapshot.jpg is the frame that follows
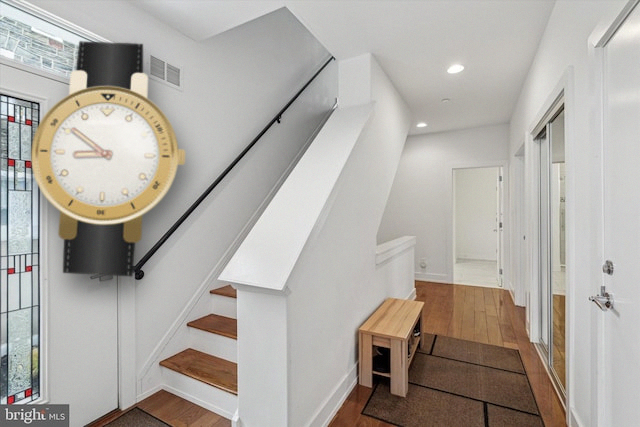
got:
h=8 m=51
